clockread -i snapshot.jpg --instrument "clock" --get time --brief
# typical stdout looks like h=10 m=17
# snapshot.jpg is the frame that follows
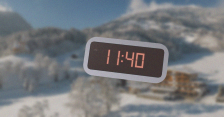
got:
h=11 m=40
